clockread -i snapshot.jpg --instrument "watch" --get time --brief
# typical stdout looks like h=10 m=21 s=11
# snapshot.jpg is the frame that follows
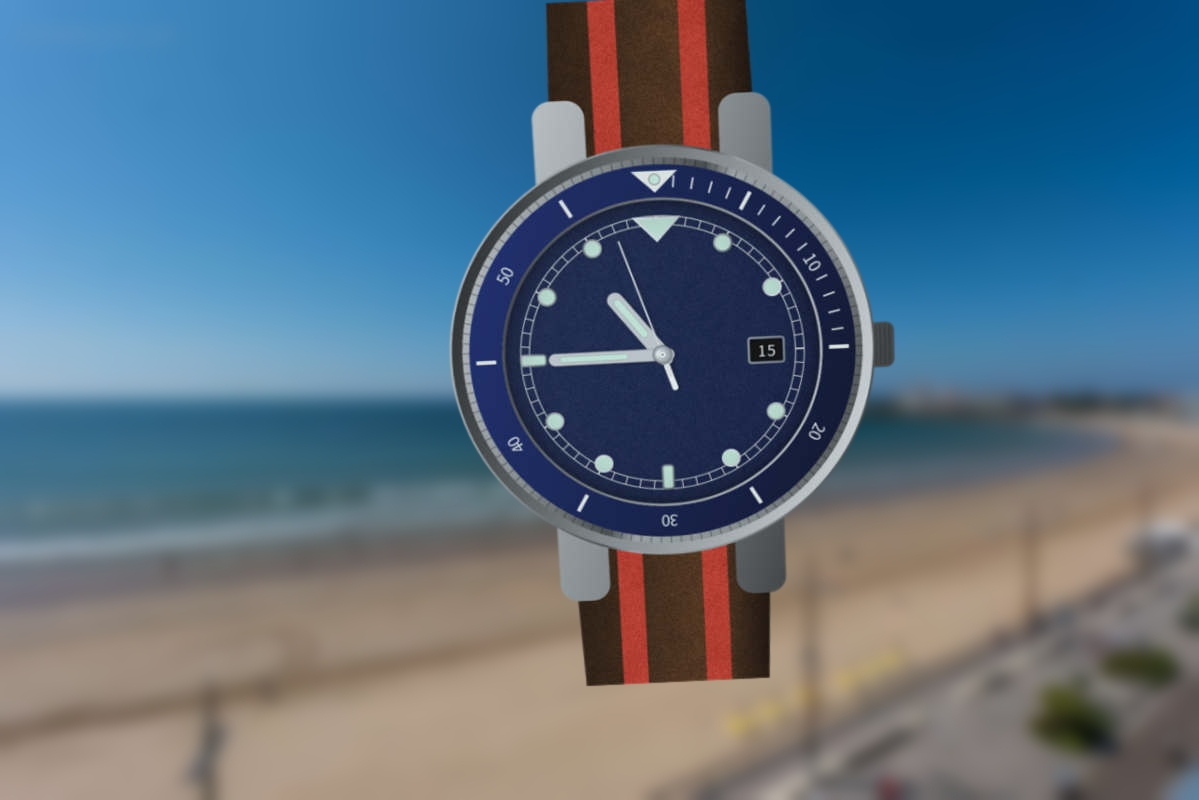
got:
h=10 m=44 s=57
